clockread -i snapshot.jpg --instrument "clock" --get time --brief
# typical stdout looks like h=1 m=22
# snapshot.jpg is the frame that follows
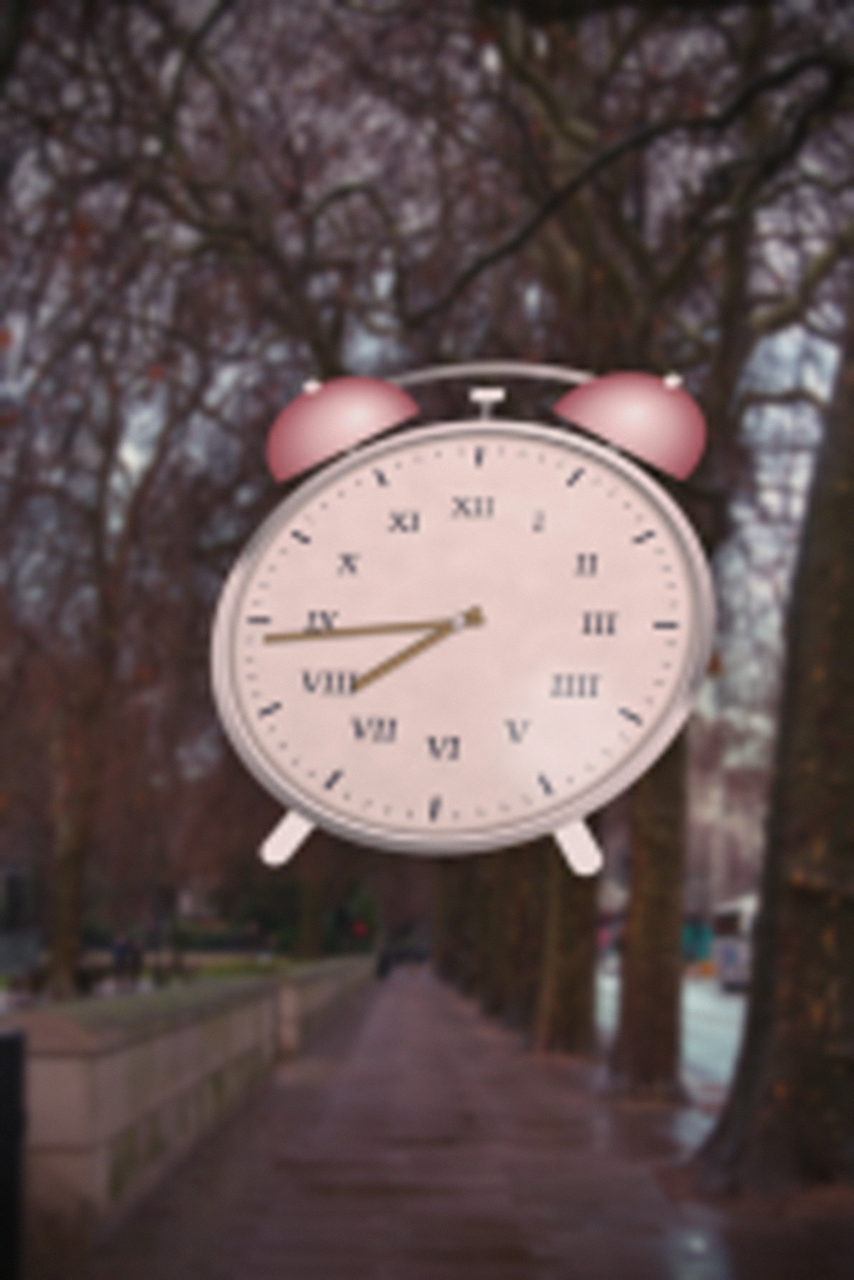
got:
h=7 m=44
